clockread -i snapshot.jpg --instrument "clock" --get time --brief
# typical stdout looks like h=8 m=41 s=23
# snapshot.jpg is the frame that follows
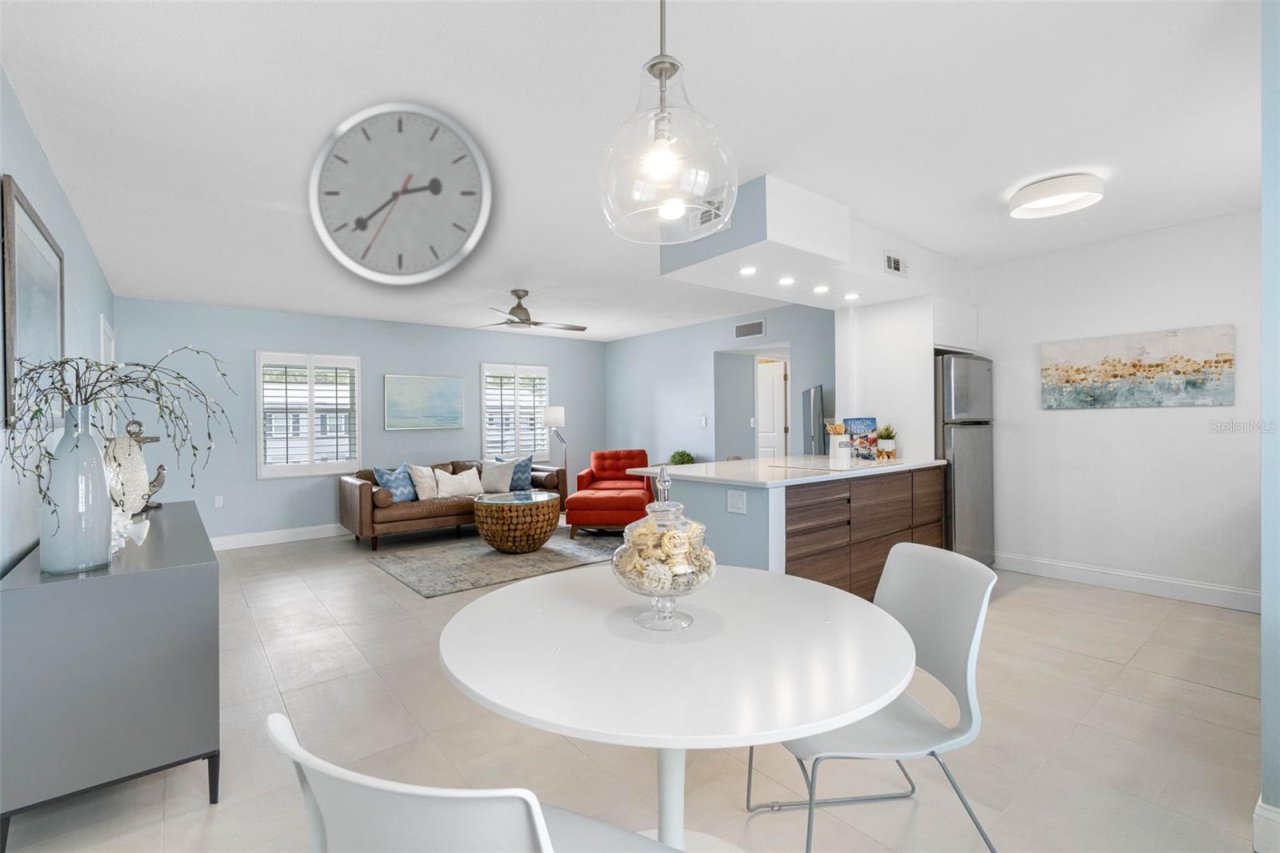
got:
h=2 m=38 s=35
